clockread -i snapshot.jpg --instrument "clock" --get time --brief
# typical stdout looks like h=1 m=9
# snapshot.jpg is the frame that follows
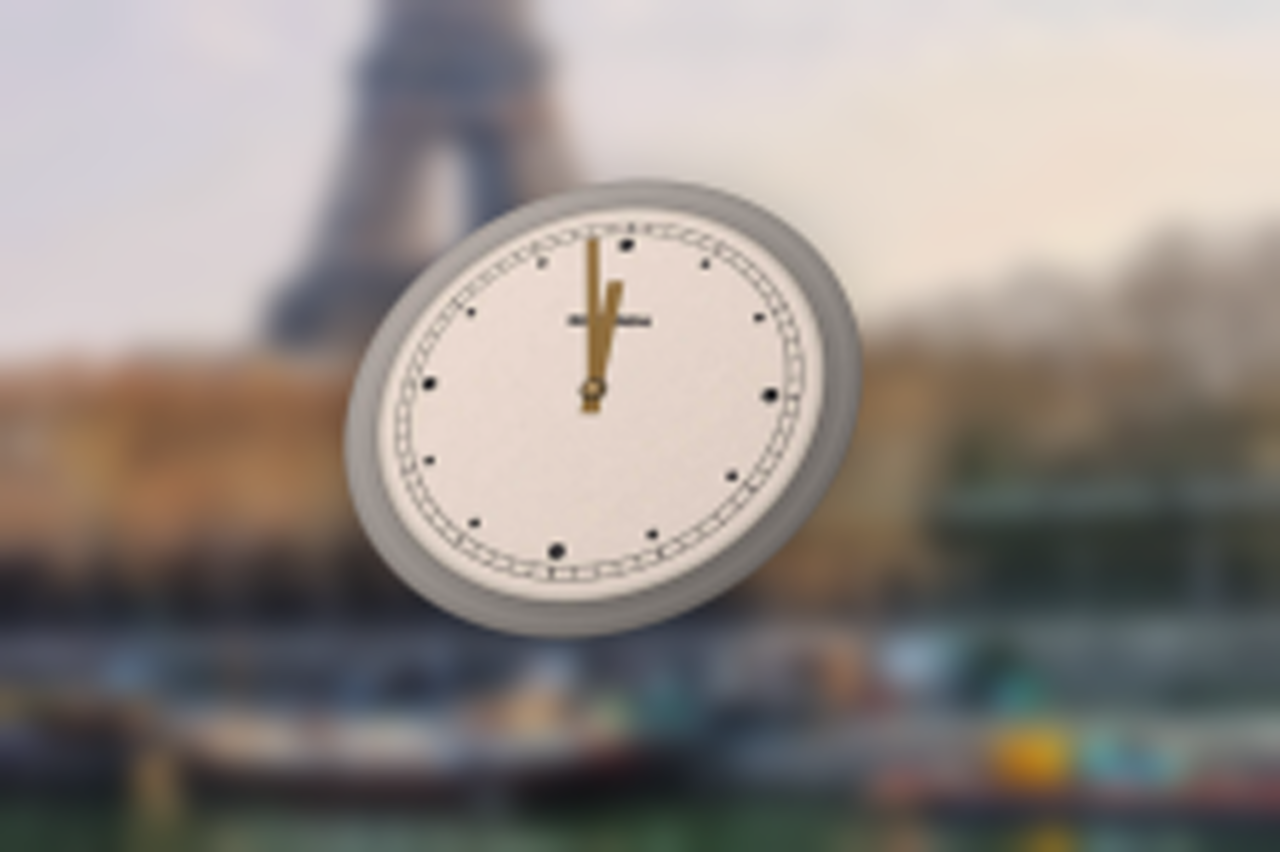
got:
h=11 m=58
